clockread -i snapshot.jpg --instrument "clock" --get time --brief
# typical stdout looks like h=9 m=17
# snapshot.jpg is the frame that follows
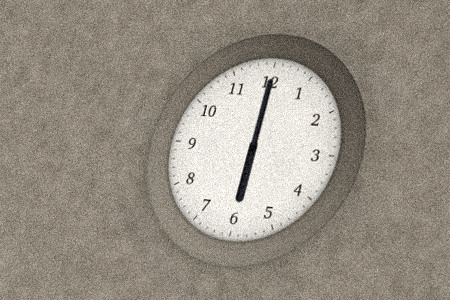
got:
h=6 m=0
